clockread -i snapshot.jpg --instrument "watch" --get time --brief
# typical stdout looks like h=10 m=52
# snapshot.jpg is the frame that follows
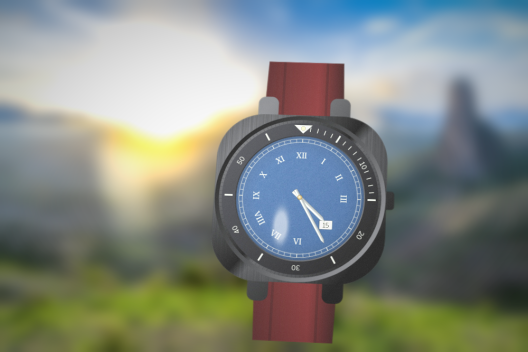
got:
h=4 m=25
